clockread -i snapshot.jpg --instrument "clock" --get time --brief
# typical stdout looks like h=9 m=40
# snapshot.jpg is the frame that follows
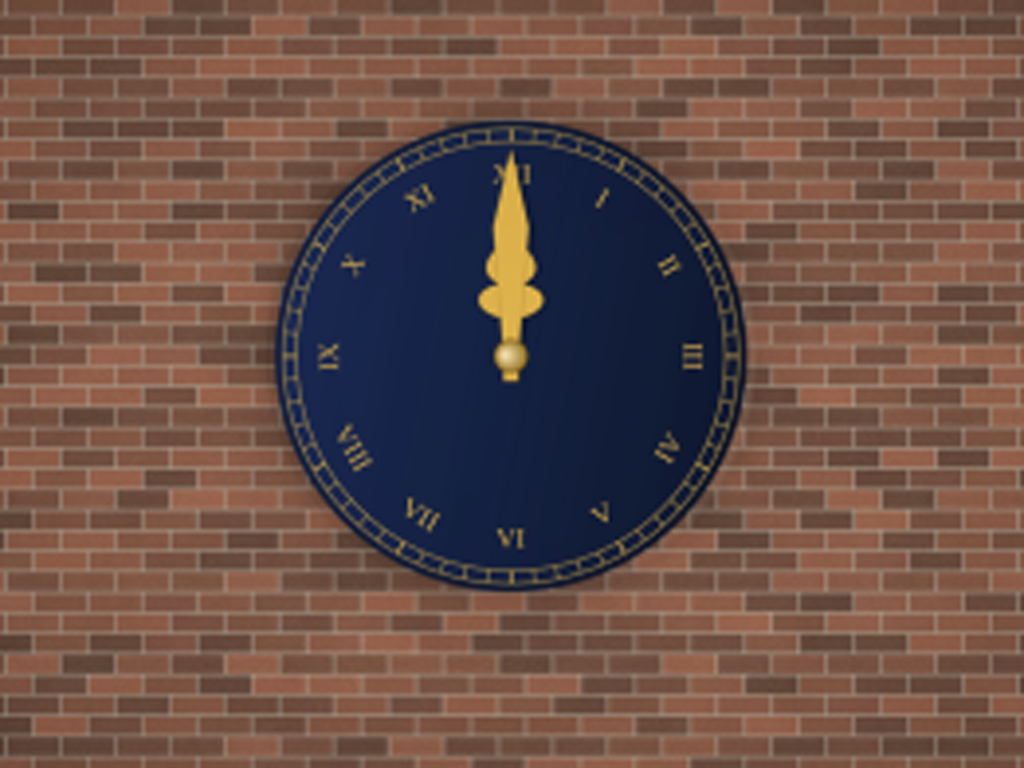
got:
h=12 m=0
